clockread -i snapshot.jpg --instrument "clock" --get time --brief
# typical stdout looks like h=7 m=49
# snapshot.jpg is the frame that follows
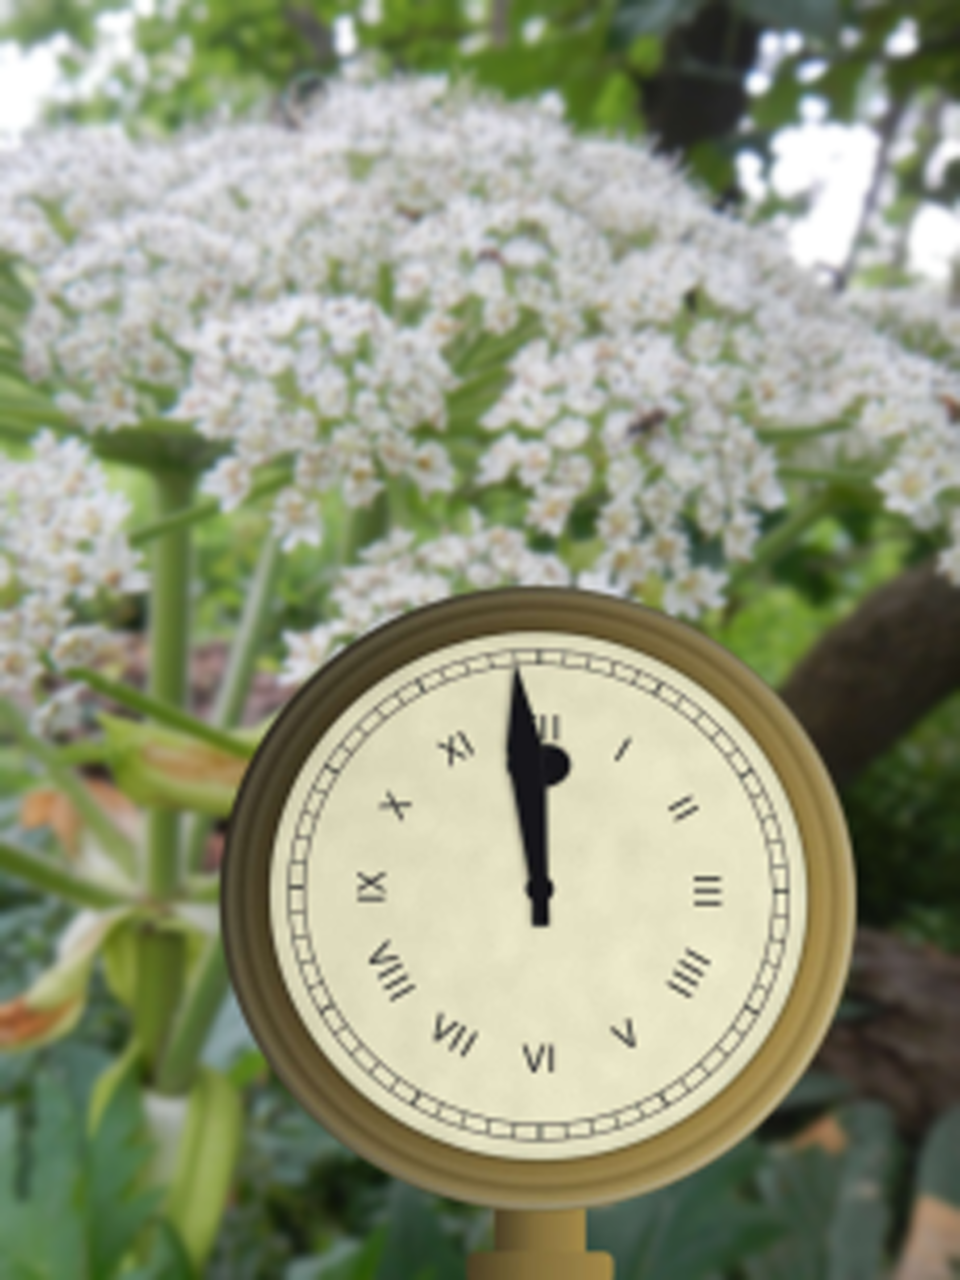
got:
h=11 m=59
